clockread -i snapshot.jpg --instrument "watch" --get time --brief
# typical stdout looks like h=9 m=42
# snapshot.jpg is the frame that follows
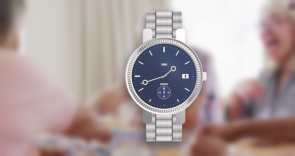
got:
h=1 m=42
